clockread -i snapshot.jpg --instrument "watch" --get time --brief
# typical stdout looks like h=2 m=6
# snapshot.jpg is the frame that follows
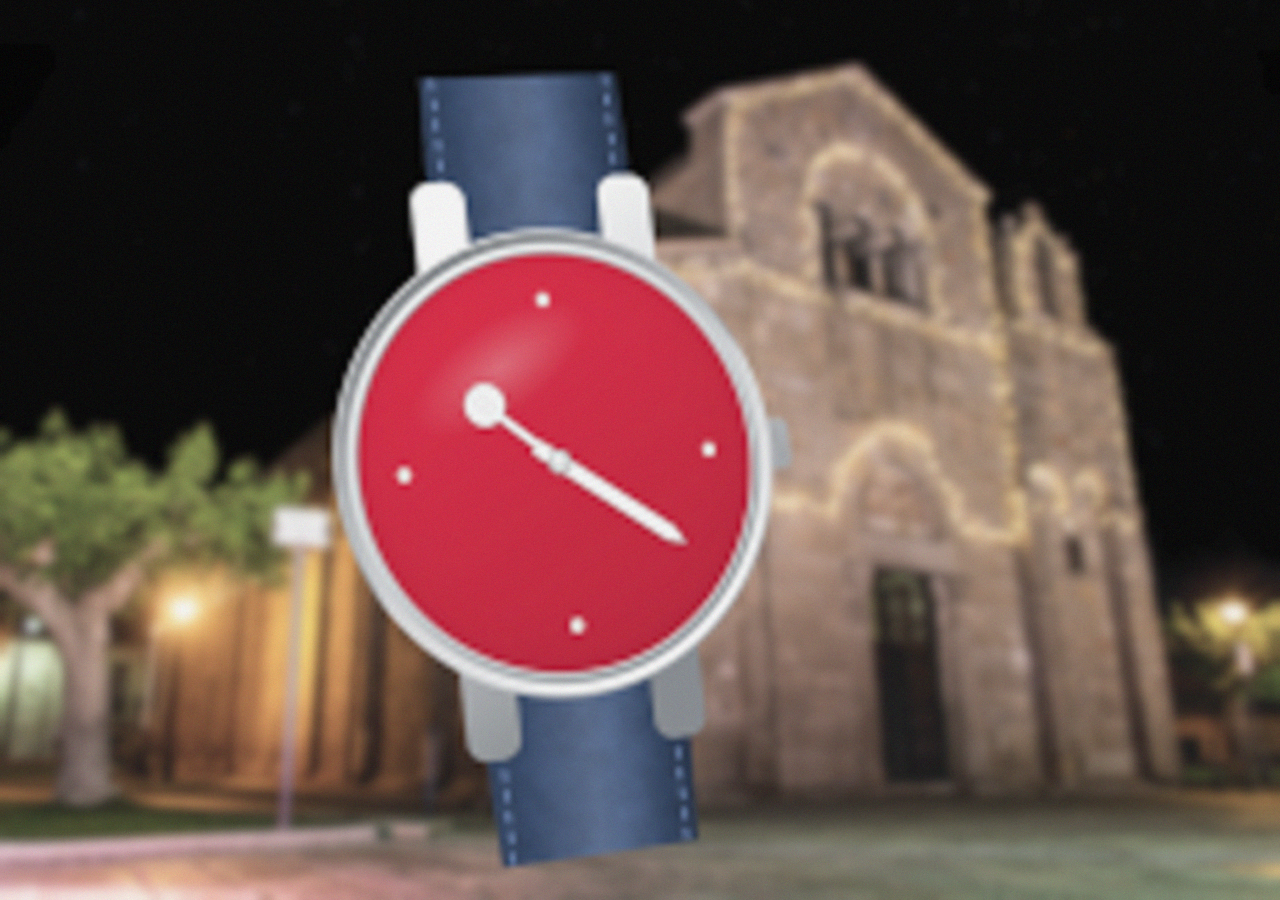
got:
h=10 m=21
